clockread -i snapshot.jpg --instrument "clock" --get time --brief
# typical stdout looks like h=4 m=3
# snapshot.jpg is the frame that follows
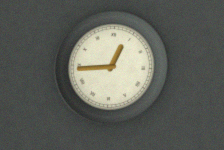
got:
h=12 m=44
